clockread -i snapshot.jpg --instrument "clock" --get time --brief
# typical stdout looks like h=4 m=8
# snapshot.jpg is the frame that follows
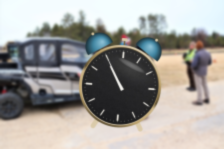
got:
h=10 m=55
